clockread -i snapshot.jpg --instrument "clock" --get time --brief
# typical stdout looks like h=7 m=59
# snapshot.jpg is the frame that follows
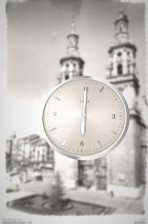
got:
h=6 m=0
